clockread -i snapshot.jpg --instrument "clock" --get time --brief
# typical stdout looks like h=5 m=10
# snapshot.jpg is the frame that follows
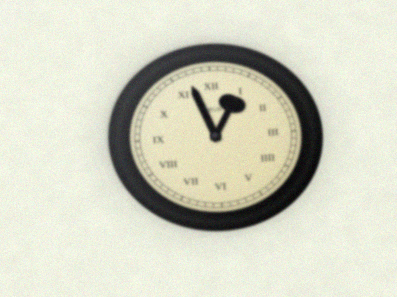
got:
h=12 m=57
